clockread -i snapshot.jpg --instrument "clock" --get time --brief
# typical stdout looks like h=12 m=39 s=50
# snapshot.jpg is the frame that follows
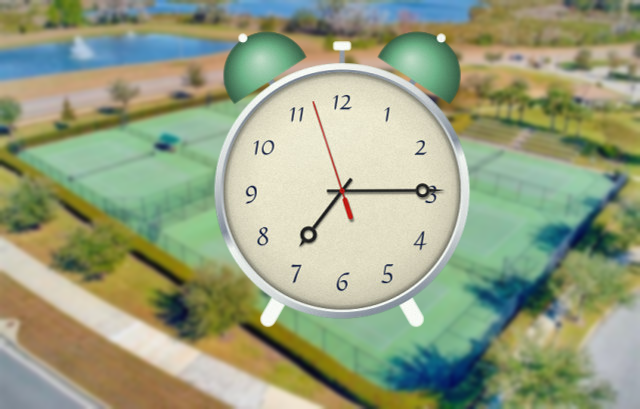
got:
h=7 m=14 s=57
